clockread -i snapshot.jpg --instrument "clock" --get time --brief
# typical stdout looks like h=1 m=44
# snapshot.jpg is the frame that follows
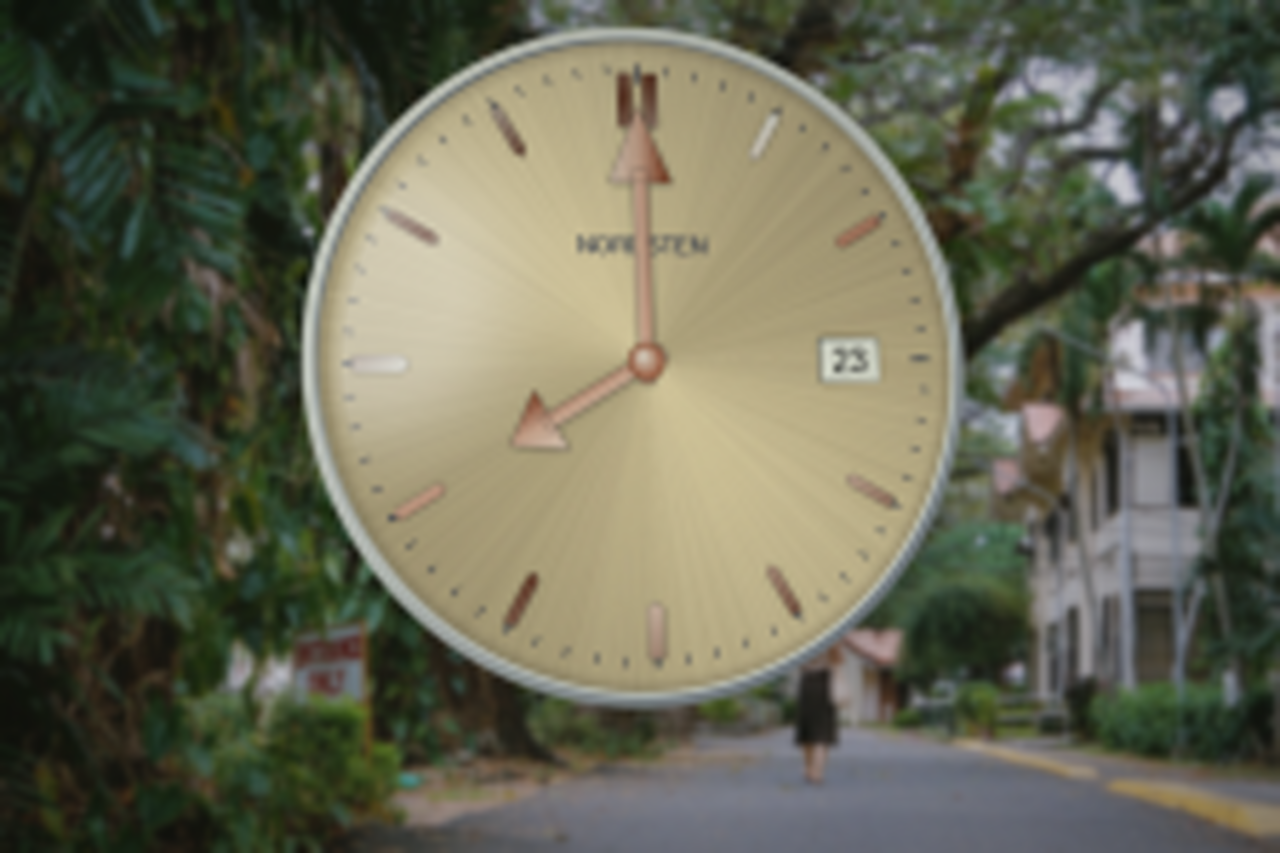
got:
h=8 m=0
